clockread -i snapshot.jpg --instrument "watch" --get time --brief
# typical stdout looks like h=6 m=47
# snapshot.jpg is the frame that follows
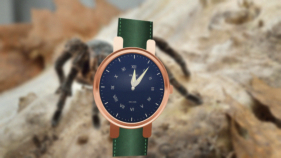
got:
h=12 m=6
